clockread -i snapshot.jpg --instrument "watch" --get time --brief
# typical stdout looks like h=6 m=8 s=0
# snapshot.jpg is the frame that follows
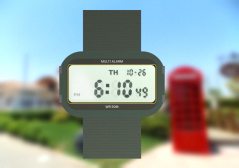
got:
h=6 m=10 s=49
